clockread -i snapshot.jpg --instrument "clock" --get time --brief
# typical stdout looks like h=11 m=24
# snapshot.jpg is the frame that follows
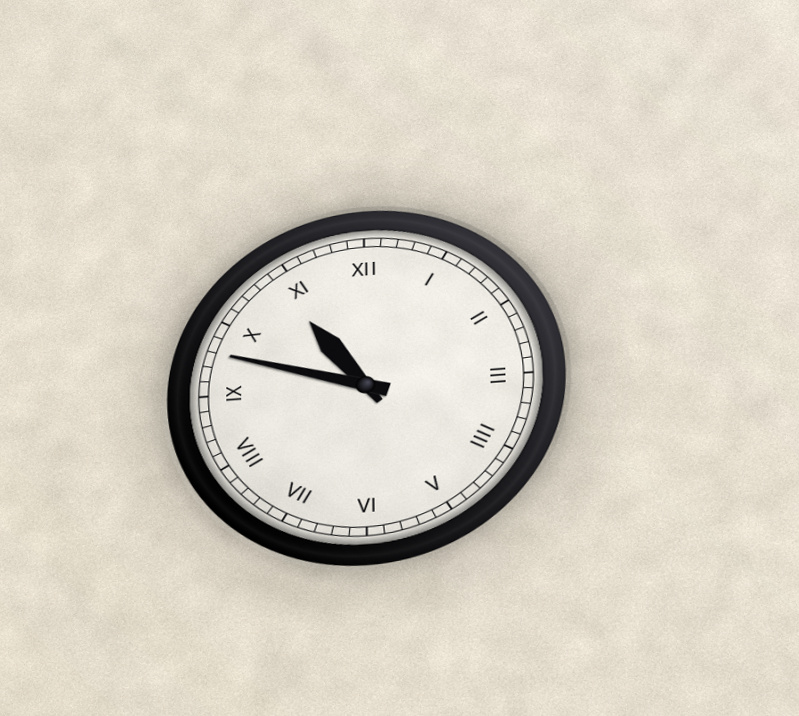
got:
h=10 m=48
